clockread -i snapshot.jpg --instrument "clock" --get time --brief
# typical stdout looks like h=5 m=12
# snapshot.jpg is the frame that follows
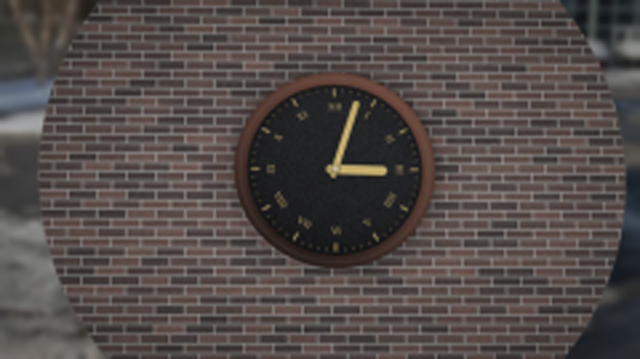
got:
h=3 m=3
